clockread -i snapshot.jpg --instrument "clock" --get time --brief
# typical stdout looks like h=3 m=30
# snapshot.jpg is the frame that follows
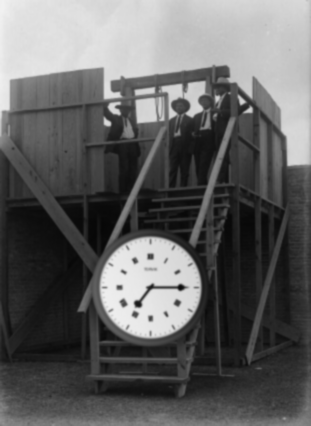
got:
h=7 m=15
